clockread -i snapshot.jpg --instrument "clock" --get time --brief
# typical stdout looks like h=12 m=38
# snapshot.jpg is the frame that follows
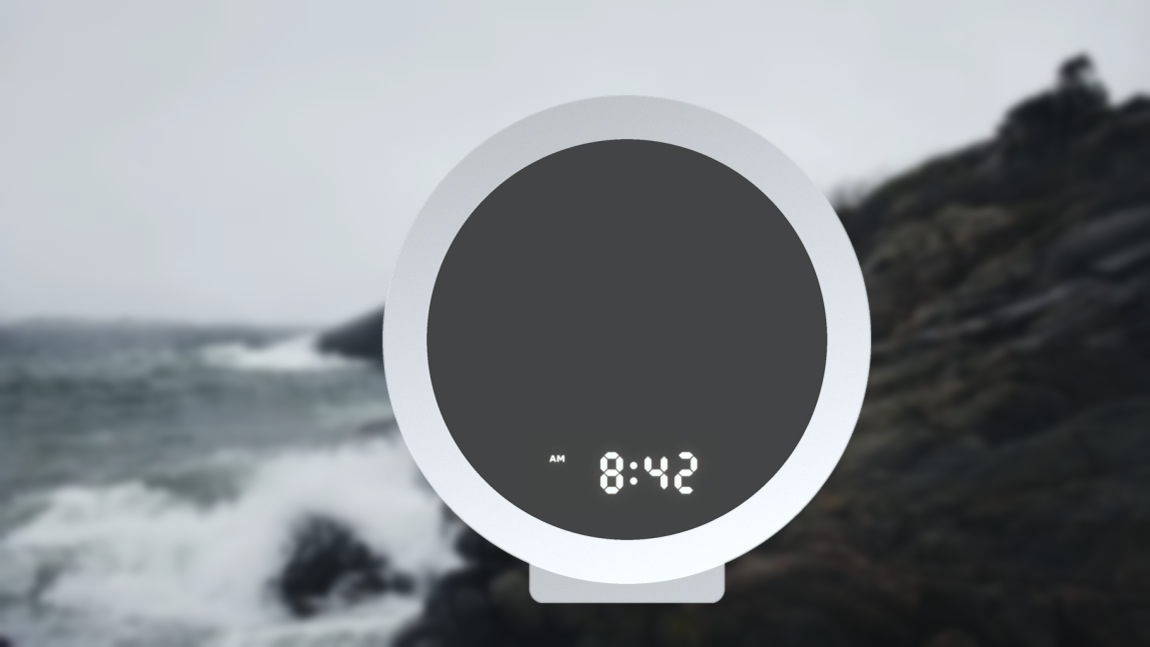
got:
h=8 m=42
